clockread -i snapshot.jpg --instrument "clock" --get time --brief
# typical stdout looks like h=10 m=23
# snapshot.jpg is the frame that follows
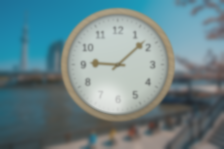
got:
h=9 m=8
